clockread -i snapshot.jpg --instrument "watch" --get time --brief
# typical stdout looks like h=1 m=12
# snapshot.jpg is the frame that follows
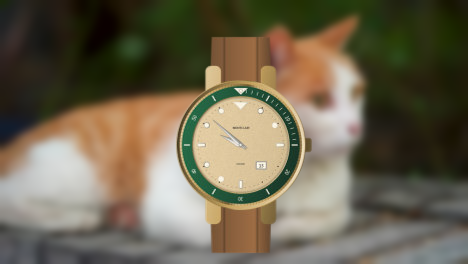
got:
h=9 m=52
